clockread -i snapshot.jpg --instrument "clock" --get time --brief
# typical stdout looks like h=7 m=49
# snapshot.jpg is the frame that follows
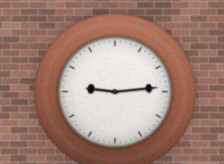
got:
h=9 m=14
